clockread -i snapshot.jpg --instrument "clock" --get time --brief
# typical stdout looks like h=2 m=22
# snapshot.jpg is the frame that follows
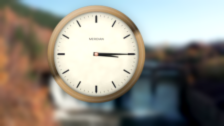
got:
h=3 m=15
